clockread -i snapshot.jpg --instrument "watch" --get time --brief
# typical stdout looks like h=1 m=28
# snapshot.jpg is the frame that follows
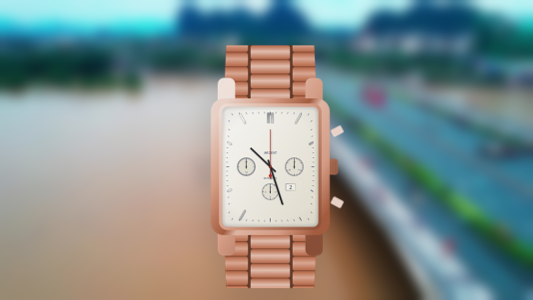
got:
h=10 m=27
